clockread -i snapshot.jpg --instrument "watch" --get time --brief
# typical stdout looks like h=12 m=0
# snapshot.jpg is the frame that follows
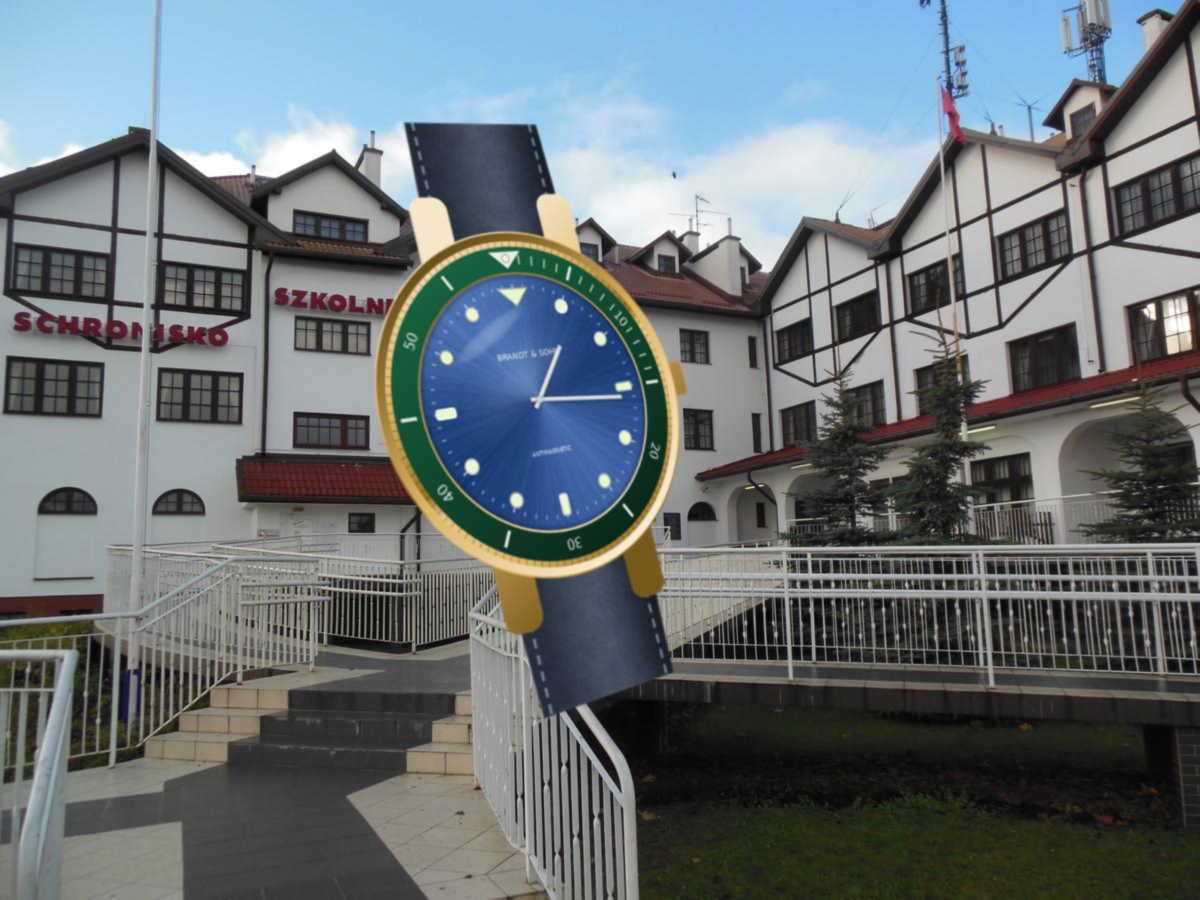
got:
h=1 m=16
